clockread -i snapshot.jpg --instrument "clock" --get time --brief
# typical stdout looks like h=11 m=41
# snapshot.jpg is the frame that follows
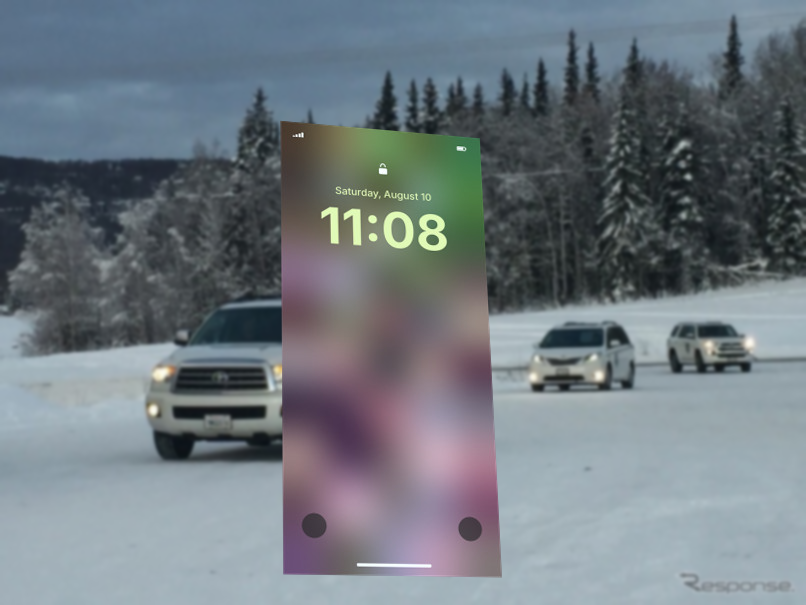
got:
h=11 m=8
